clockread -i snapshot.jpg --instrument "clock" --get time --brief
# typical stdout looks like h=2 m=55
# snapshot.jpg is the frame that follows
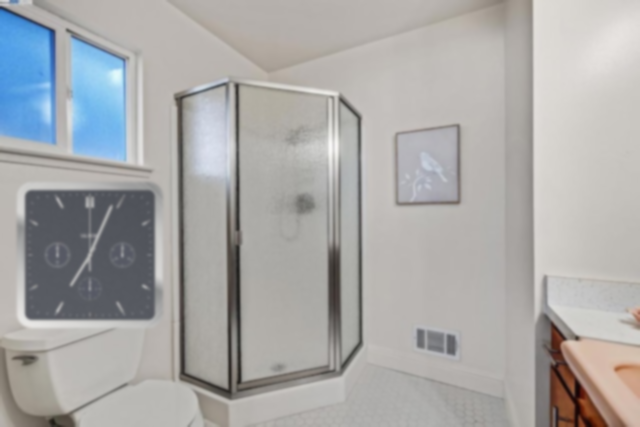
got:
h=7 m=4
